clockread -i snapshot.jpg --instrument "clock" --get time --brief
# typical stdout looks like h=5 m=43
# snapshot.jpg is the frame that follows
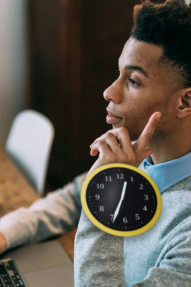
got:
h=12 m=34
